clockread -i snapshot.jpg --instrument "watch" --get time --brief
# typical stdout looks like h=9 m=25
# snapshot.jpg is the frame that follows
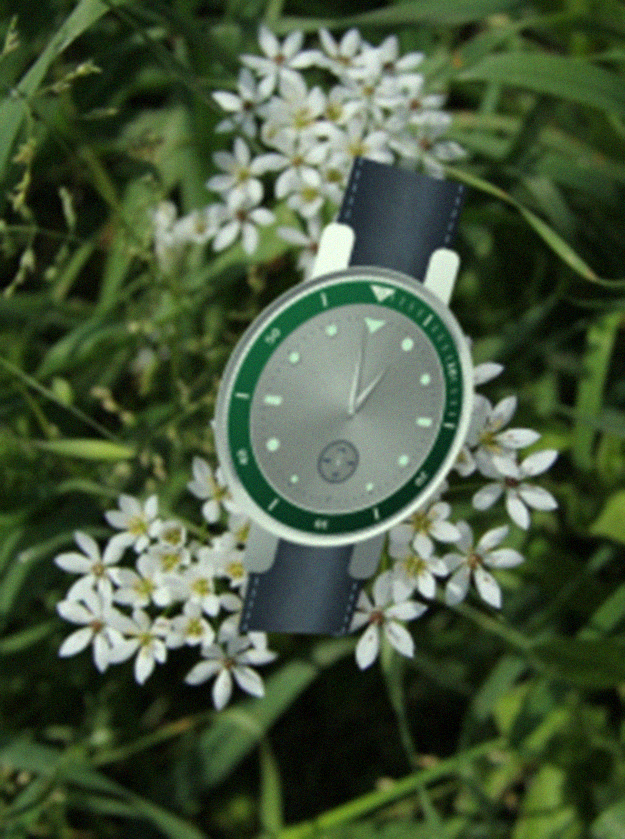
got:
h=12 m=59
